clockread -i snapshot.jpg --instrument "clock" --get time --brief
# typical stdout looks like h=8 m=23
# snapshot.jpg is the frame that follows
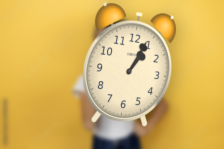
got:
h=1 m=4
